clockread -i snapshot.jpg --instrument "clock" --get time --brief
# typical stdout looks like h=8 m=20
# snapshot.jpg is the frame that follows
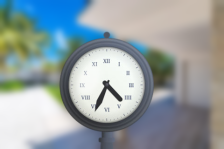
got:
h=4 m=34
